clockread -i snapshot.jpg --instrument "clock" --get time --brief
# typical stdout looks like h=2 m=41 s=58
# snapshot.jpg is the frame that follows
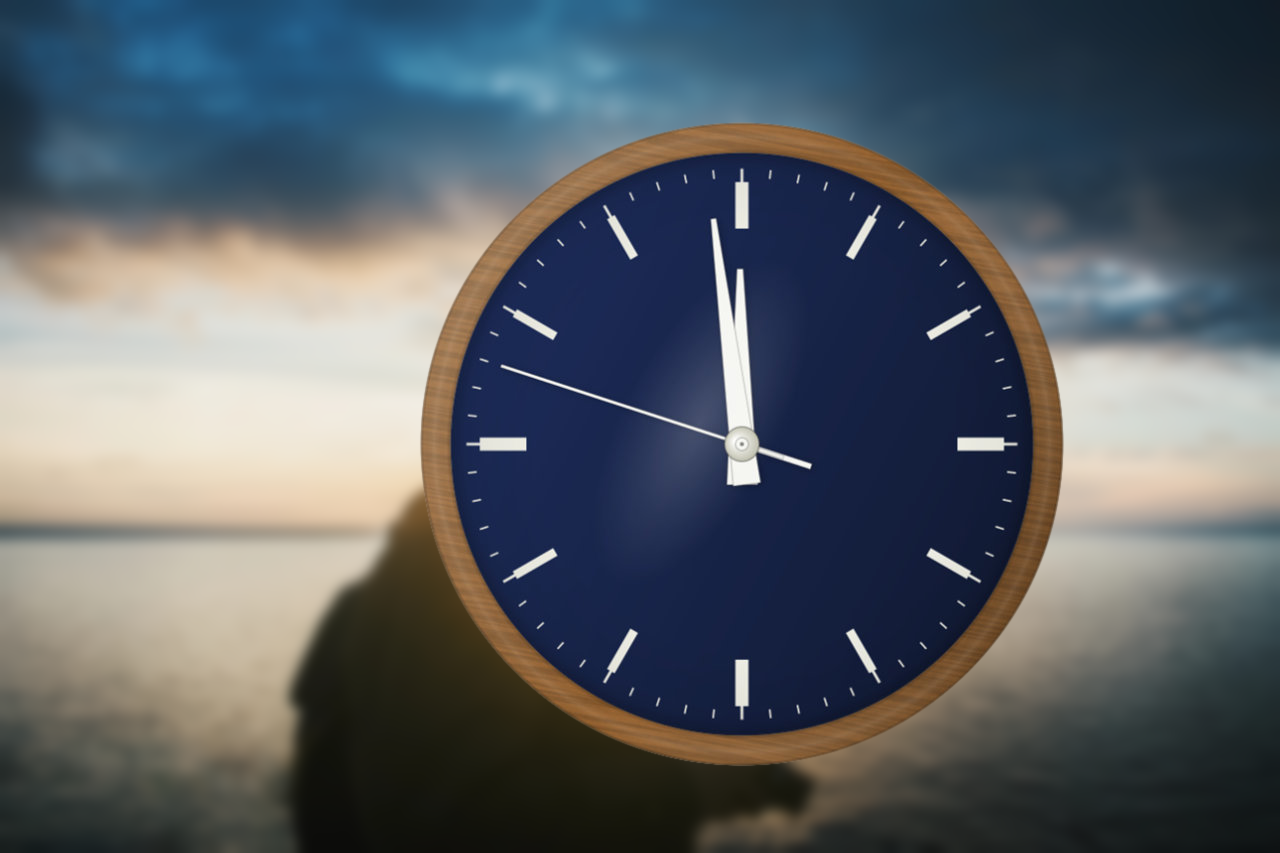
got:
h=11 m=58 s=48
